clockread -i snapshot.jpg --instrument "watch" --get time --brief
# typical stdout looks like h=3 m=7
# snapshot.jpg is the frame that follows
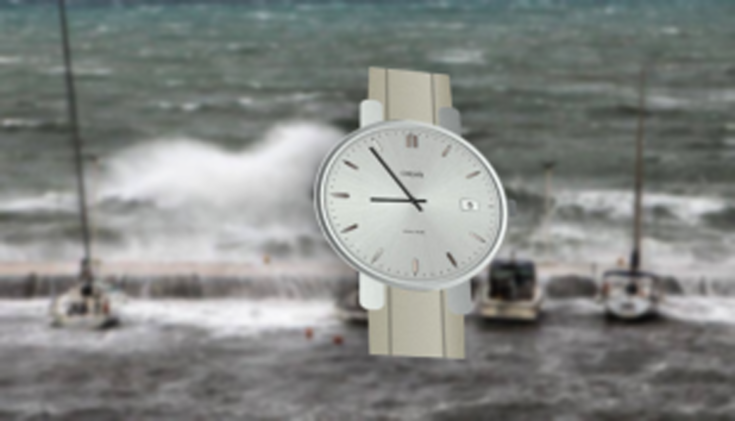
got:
h=8 m=54
